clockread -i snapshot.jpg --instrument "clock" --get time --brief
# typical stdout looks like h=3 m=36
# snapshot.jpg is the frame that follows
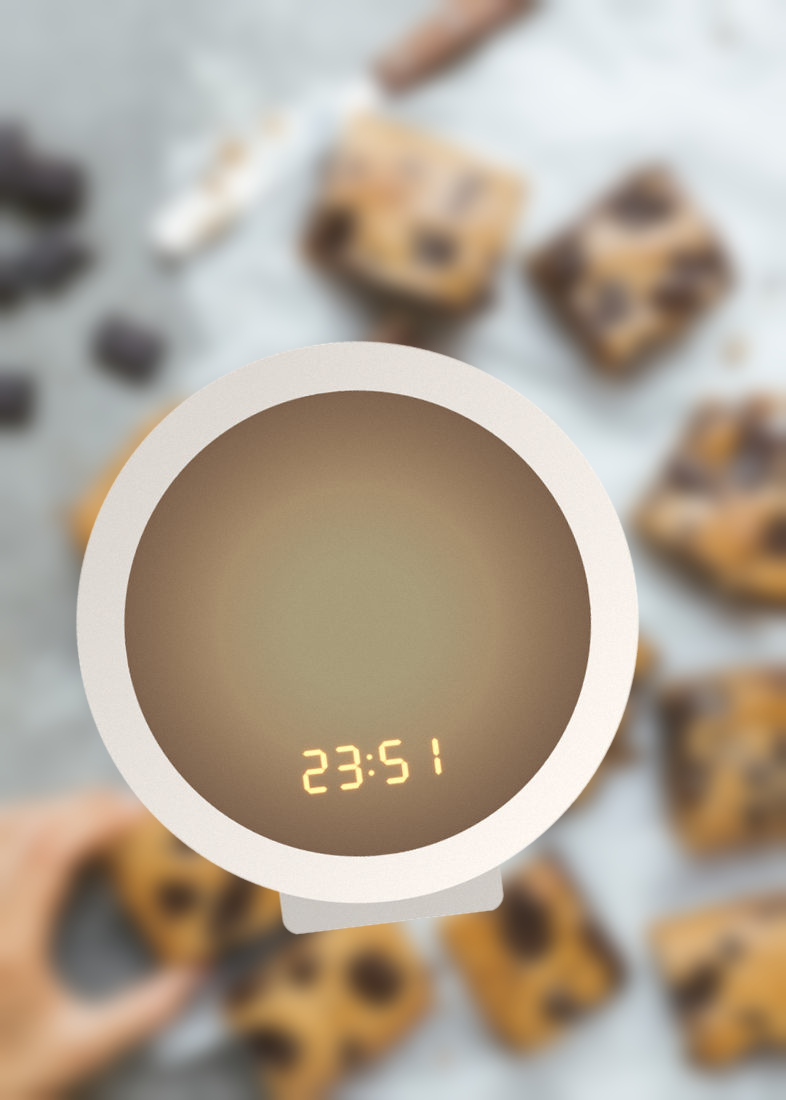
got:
h=23 m=51
